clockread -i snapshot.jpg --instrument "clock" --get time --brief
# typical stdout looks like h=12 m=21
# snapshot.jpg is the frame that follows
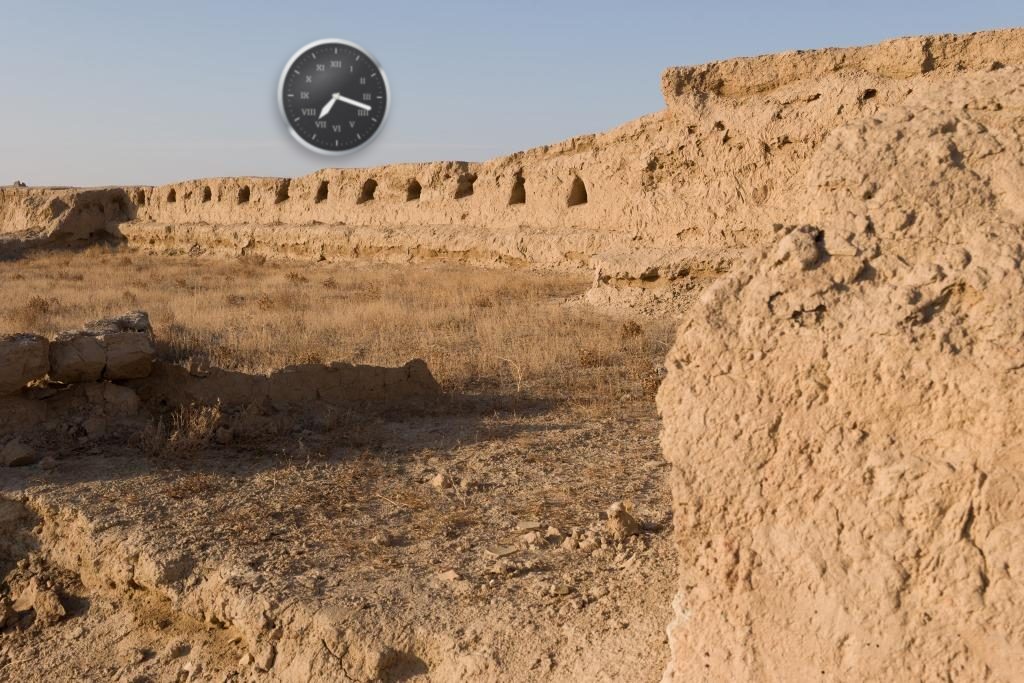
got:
h=7 m=18
